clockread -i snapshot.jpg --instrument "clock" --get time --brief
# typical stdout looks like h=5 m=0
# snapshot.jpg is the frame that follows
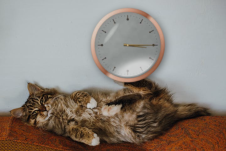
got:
h=3 m=15
